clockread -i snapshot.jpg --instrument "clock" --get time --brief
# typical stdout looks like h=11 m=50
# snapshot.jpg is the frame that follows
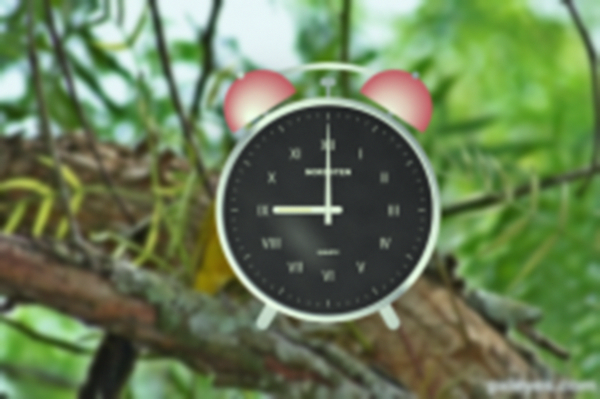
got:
h=9 m=0
